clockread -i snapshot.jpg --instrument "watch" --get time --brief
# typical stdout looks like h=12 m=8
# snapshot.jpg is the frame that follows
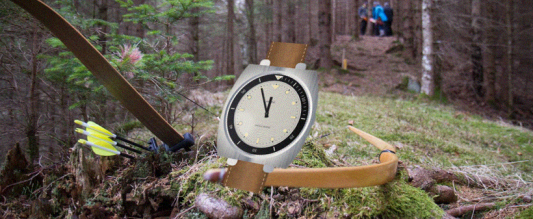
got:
h=11 m=55
